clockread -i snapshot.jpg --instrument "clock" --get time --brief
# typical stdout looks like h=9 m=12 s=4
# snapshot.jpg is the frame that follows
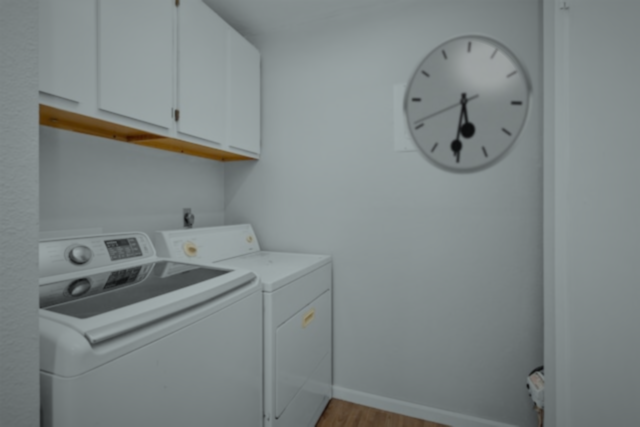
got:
h=5 m=30 s=41
